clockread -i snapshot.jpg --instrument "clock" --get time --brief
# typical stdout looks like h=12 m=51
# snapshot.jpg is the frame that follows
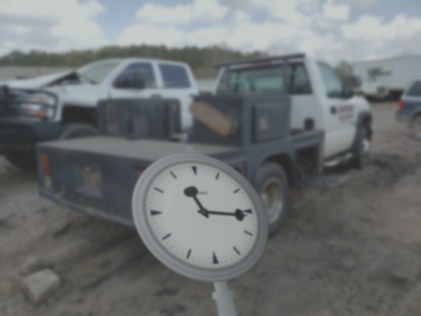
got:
h=11 m=16
